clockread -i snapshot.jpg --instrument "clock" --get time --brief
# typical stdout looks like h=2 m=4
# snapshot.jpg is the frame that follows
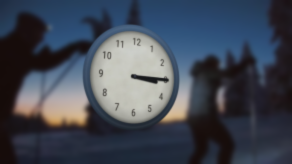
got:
h=3 m=15
